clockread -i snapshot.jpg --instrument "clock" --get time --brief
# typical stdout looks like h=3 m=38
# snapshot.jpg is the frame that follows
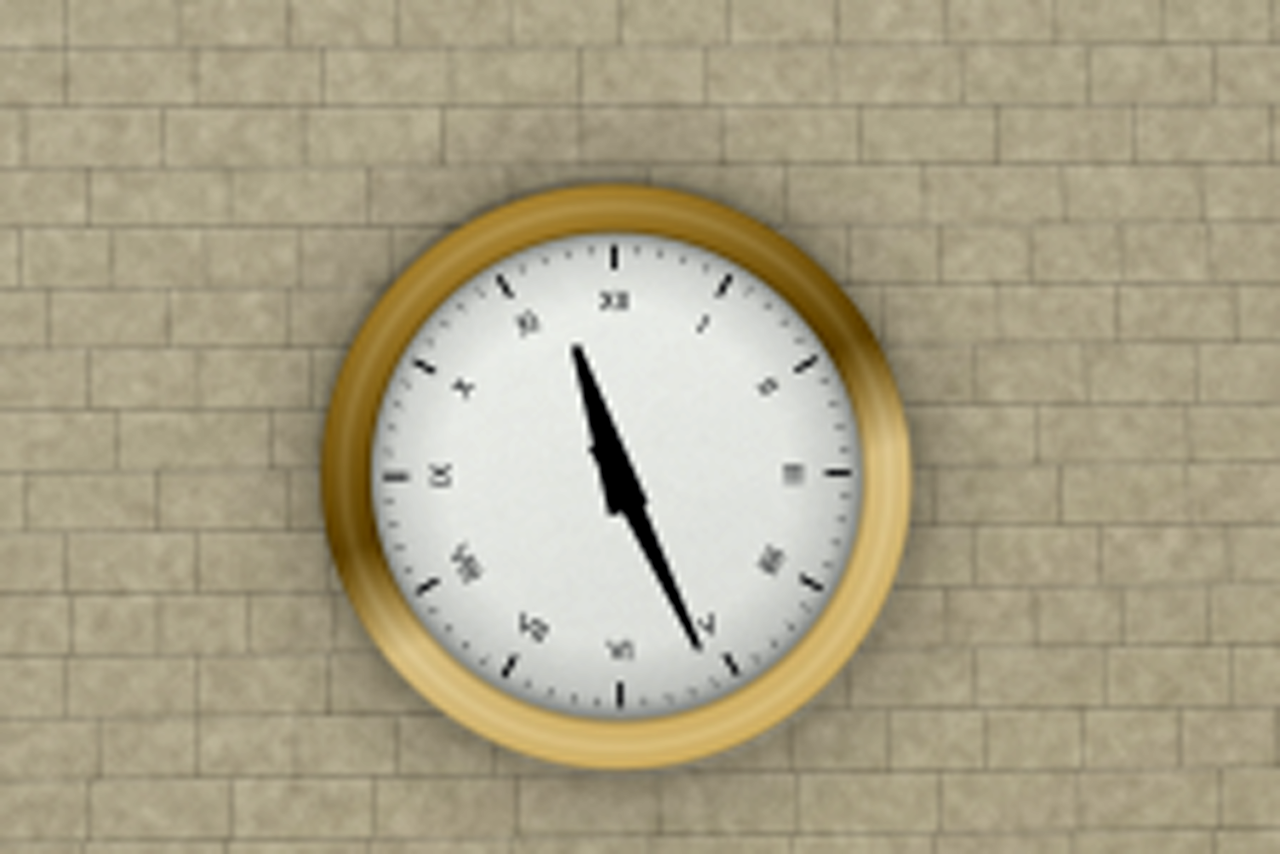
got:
h=11 m=26
